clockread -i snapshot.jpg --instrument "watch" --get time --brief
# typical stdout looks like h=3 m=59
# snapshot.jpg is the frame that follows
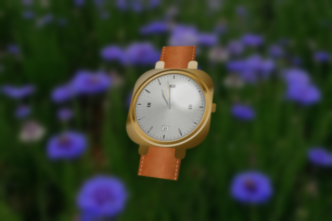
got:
h=10 m=58
